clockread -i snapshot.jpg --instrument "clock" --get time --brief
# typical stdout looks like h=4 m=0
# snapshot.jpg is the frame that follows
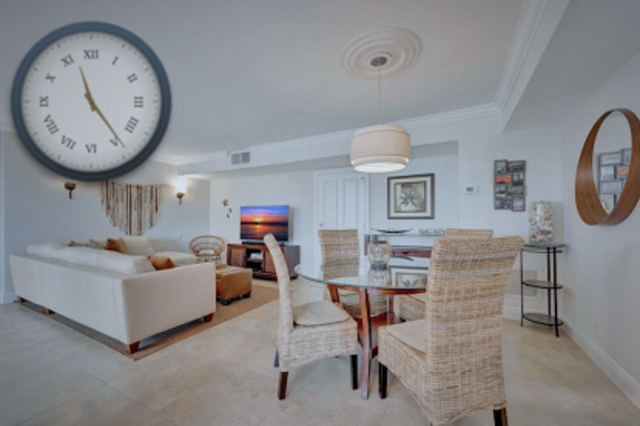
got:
h=11 m=24
